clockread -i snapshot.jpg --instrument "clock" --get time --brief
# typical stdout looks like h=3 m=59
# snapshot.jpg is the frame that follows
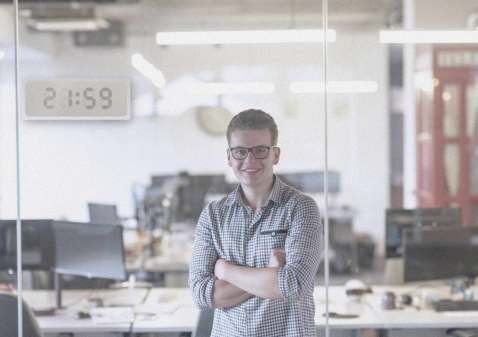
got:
h=21 m=59
